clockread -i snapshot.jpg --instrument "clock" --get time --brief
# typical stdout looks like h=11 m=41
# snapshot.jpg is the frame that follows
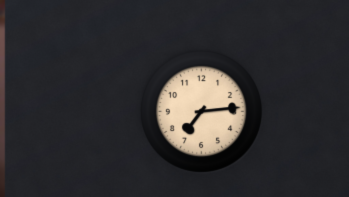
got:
h=7 m=14
